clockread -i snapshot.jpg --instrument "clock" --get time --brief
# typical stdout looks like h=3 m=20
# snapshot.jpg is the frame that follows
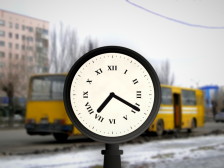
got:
h=7 m=20
